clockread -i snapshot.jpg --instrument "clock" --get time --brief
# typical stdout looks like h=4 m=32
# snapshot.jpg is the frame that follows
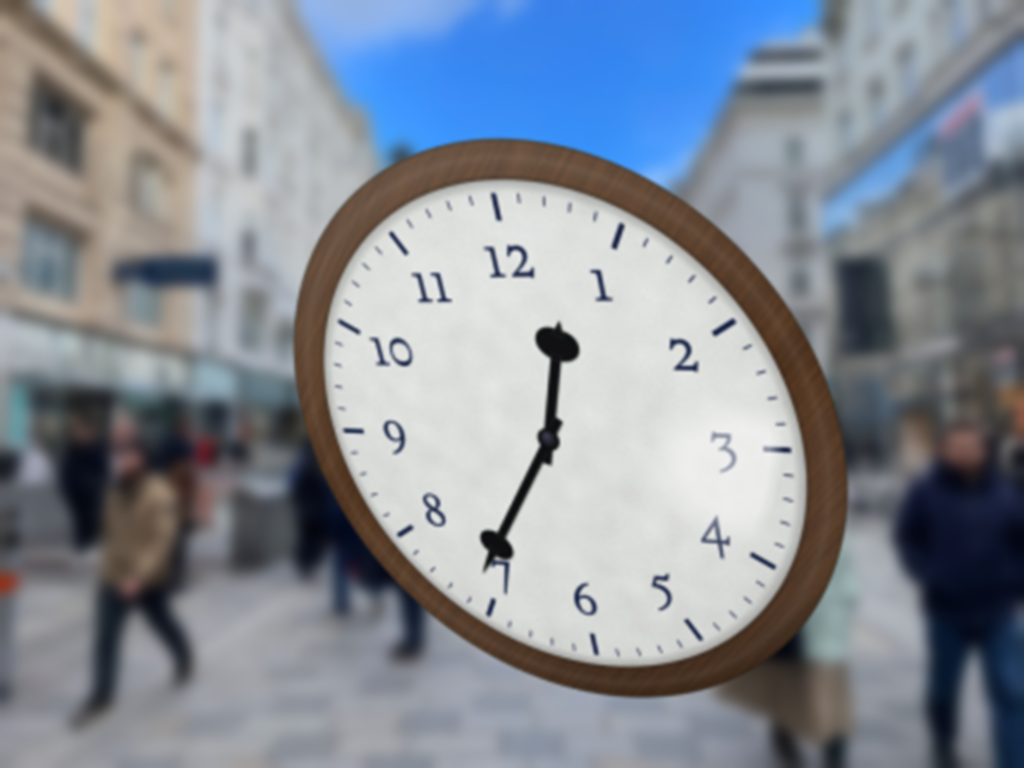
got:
h=12 m=36
